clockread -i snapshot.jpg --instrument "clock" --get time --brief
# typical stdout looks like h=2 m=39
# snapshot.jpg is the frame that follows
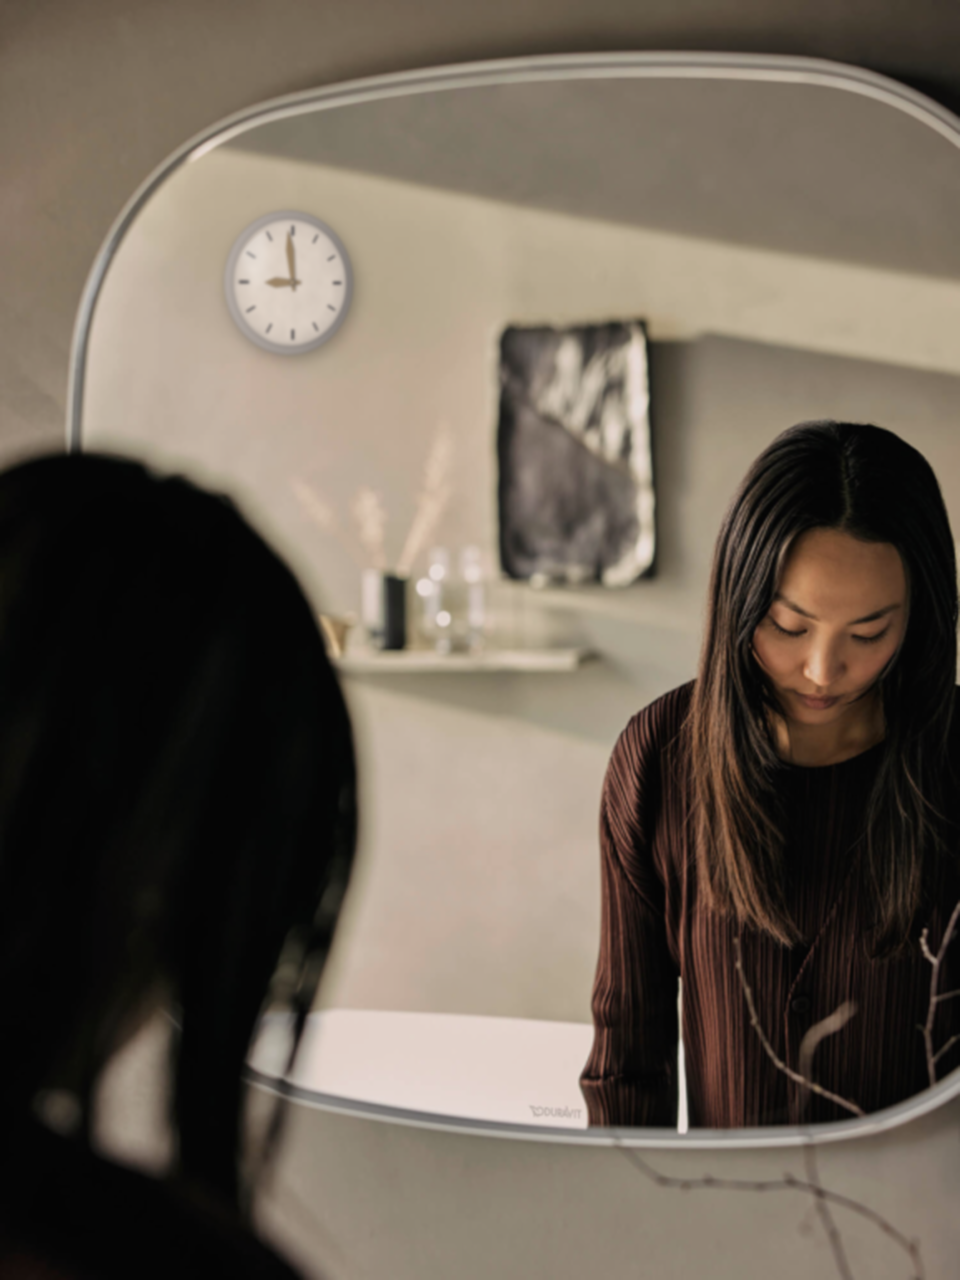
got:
h=8 m=59
